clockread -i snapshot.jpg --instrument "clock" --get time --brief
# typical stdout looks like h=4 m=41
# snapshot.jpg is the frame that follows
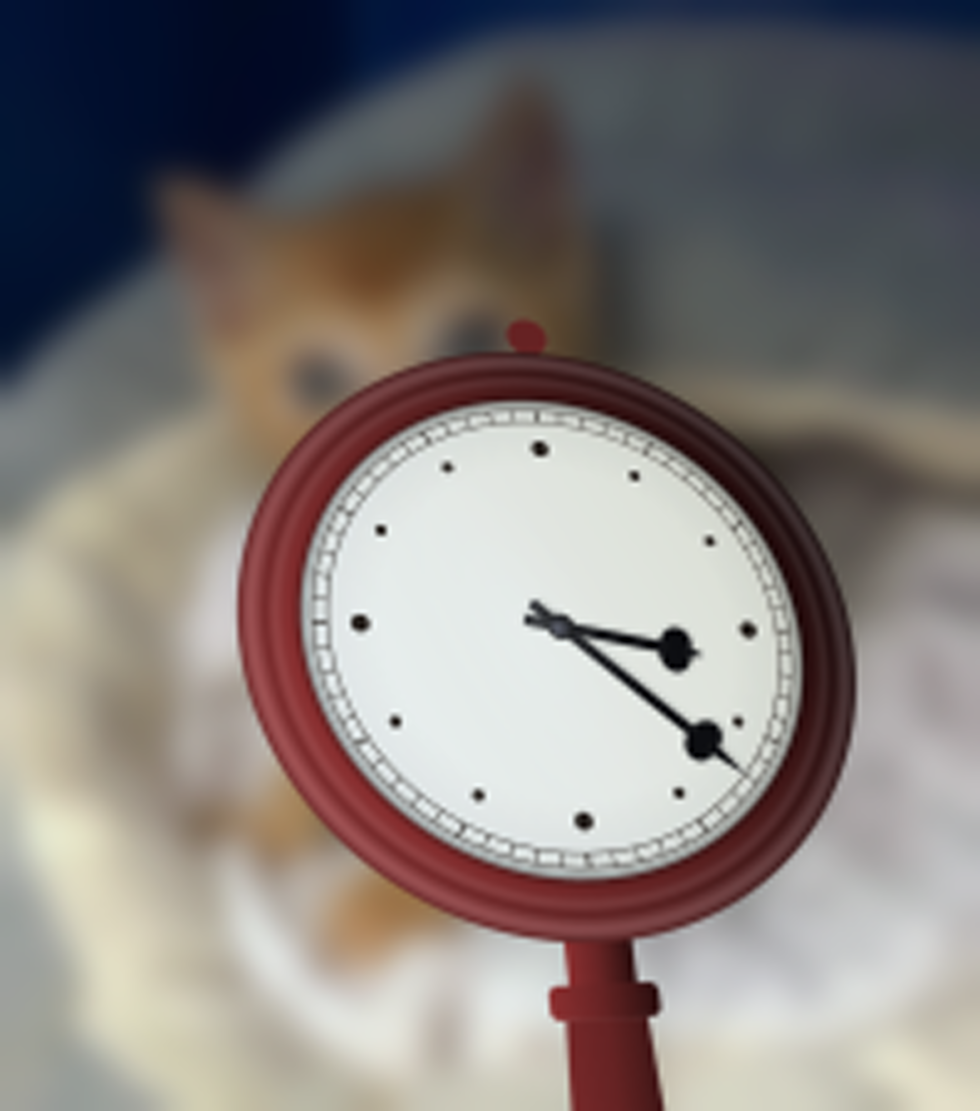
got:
h=3 m=22
